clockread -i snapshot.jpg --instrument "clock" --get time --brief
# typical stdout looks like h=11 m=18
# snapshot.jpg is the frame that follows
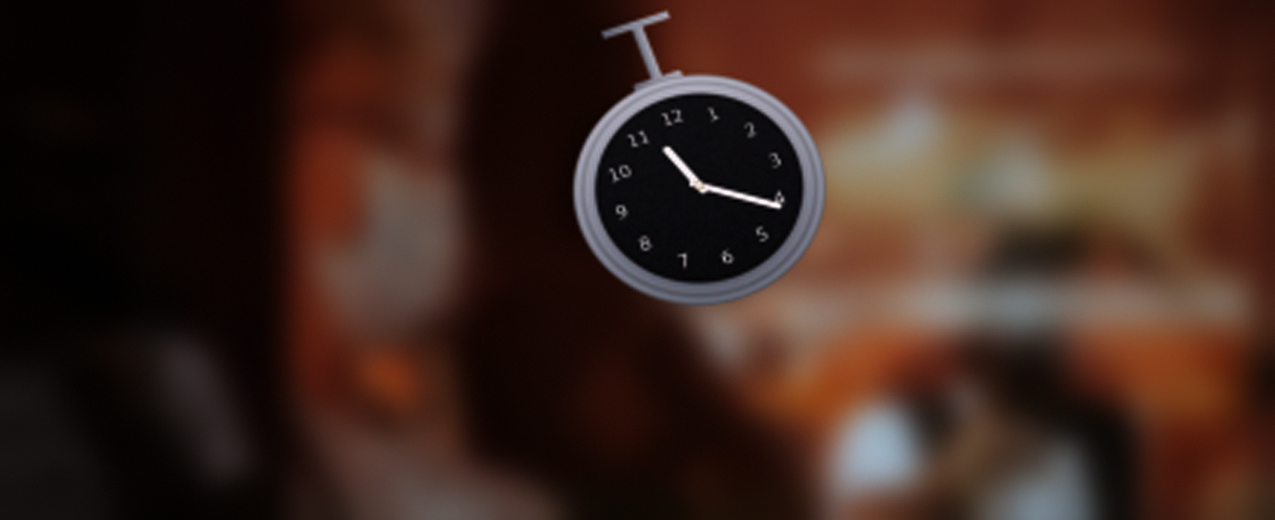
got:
h=11 m=21
